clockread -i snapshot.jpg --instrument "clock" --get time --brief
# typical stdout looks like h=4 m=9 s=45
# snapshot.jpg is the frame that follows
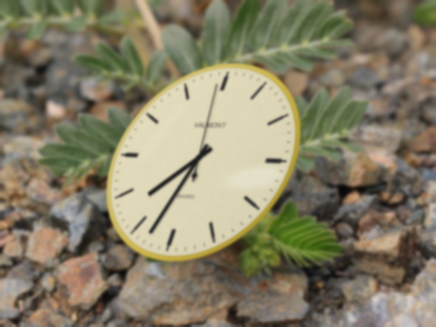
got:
h=7 m=32 s=59
